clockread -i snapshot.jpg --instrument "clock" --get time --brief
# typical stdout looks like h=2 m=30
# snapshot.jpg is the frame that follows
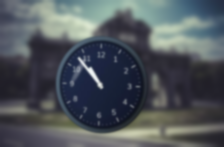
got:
h=10 m=53
